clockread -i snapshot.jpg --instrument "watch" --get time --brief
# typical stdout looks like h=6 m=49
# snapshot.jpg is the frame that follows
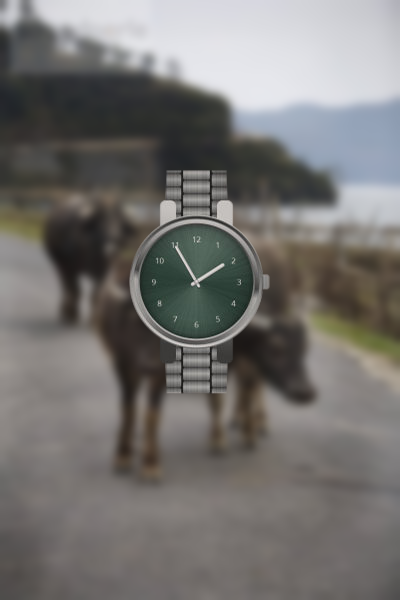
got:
h=1 m=55
